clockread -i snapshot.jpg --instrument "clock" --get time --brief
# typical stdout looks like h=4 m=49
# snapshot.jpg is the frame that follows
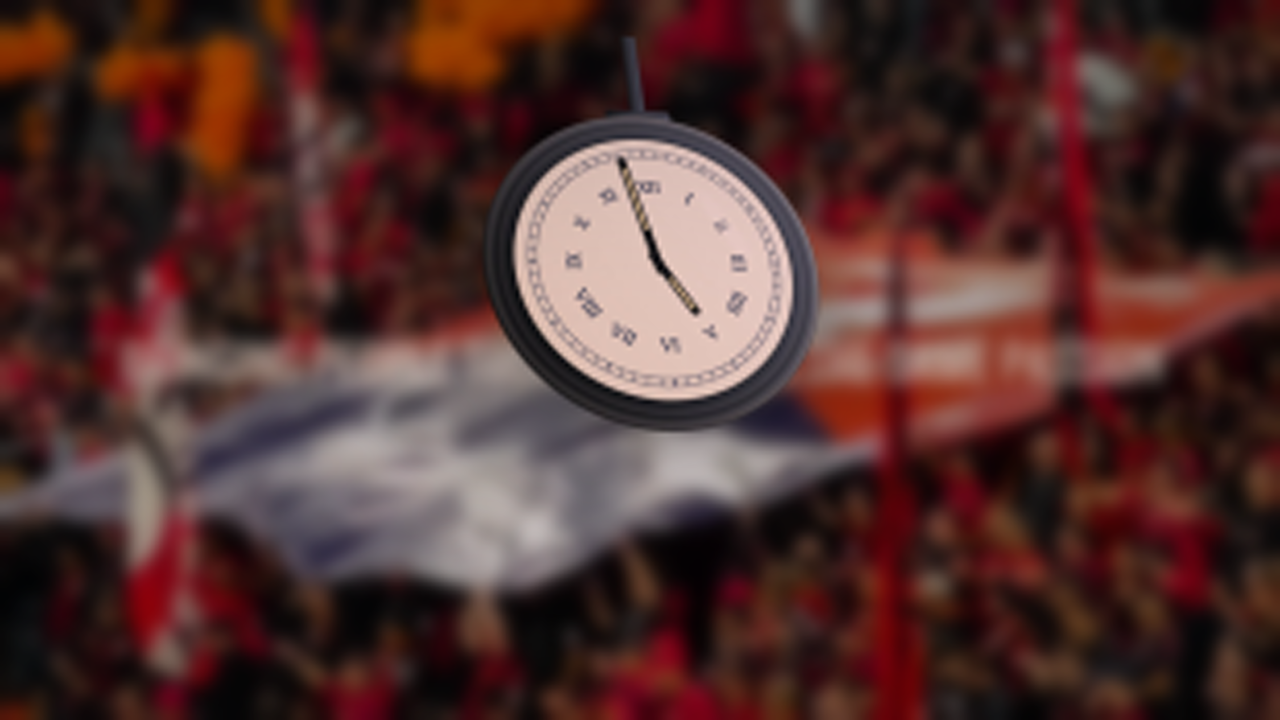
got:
h=4 m=58
